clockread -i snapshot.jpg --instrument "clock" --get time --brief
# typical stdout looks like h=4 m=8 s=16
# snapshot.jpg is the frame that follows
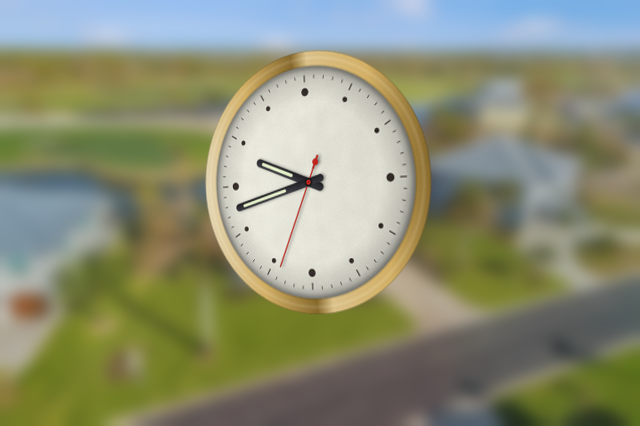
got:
h=9 m=42 s=34
